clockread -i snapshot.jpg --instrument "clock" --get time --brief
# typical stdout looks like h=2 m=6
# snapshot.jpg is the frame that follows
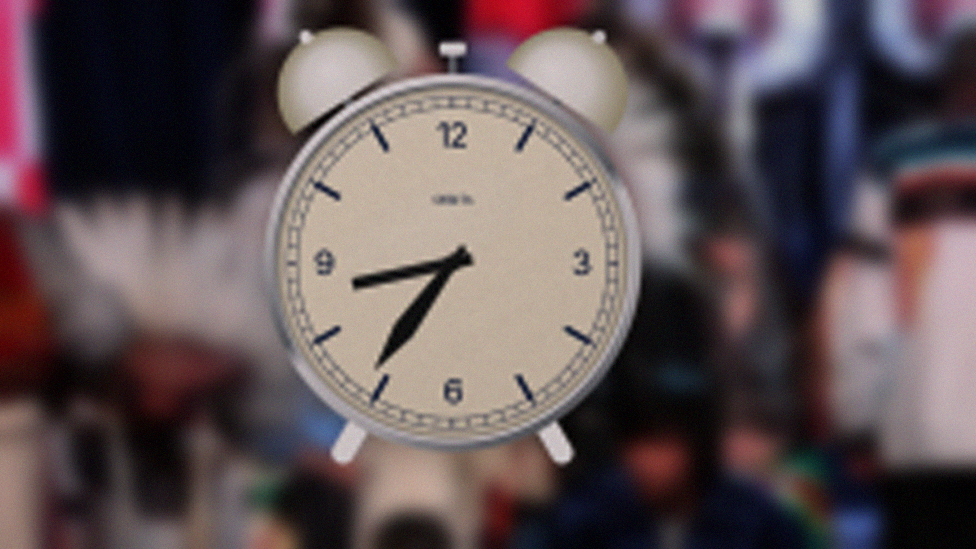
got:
h=8 m=36
